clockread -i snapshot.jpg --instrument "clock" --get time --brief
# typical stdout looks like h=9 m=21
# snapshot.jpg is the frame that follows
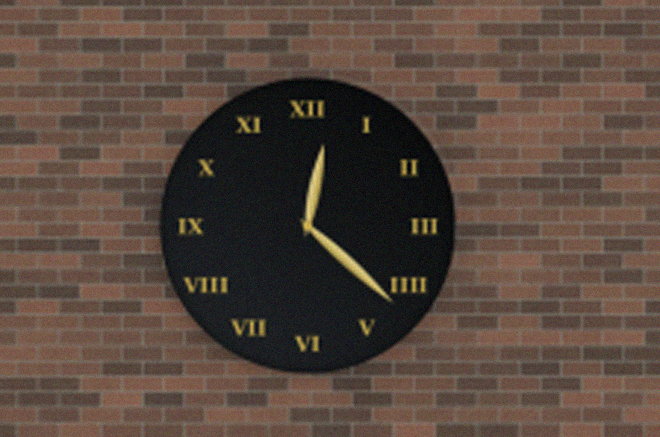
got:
h=12 m=22
